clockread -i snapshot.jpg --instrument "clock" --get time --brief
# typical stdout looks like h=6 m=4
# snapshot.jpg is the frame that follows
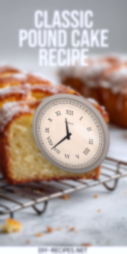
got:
h=11 m=37
